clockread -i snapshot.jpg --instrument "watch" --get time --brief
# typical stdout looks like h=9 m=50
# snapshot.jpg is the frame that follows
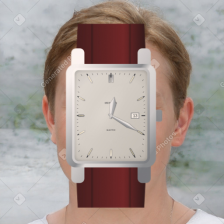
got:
h=12 m=20
